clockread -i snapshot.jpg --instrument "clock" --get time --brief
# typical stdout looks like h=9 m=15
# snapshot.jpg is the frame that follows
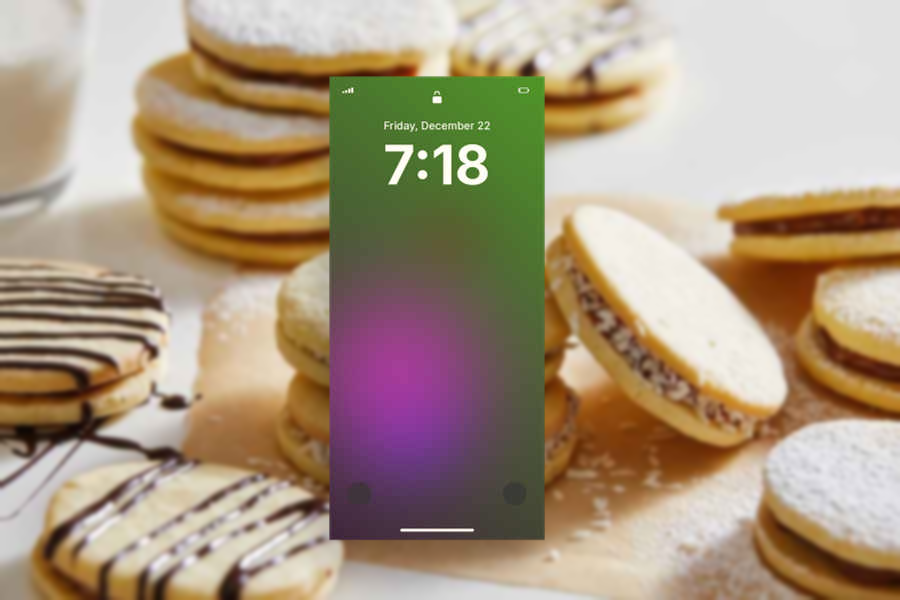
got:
h=7 m=18
